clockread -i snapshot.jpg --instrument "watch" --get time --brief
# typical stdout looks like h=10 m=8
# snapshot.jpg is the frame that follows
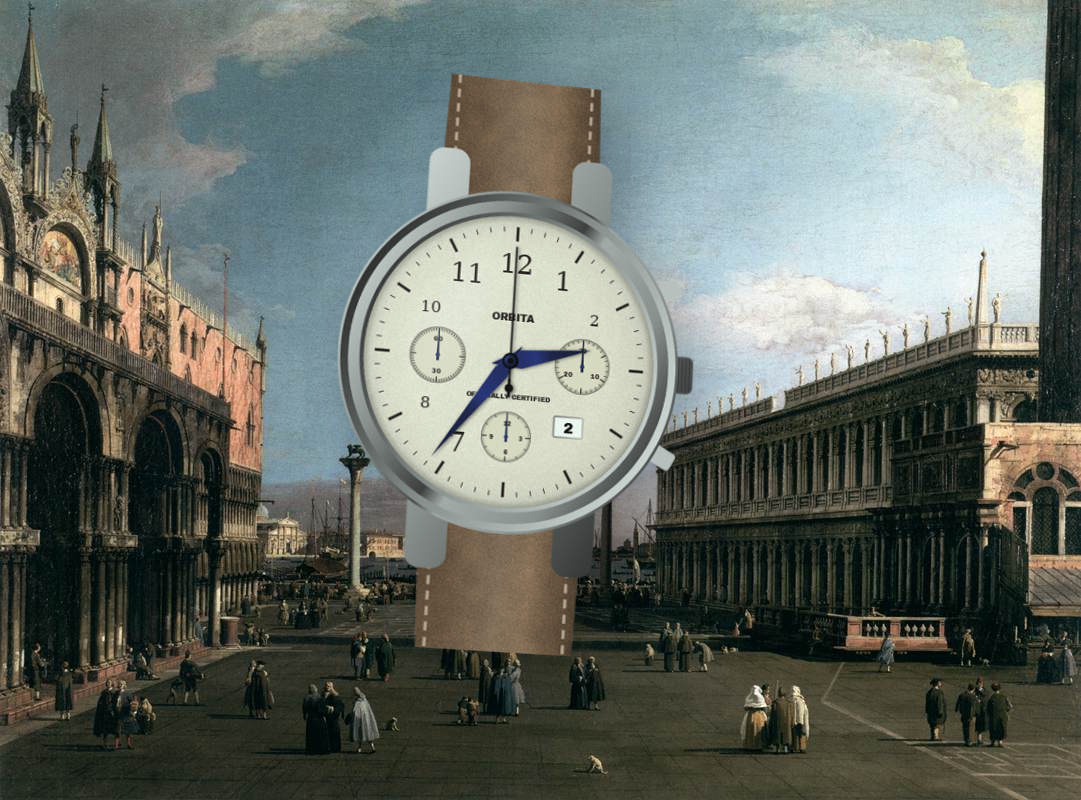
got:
h=2 m=36
